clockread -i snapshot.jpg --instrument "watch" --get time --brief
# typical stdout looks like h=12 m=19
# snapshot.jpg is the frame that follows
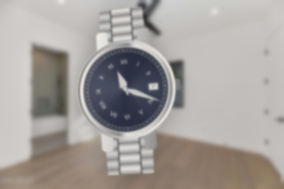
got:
h=11 m=19
